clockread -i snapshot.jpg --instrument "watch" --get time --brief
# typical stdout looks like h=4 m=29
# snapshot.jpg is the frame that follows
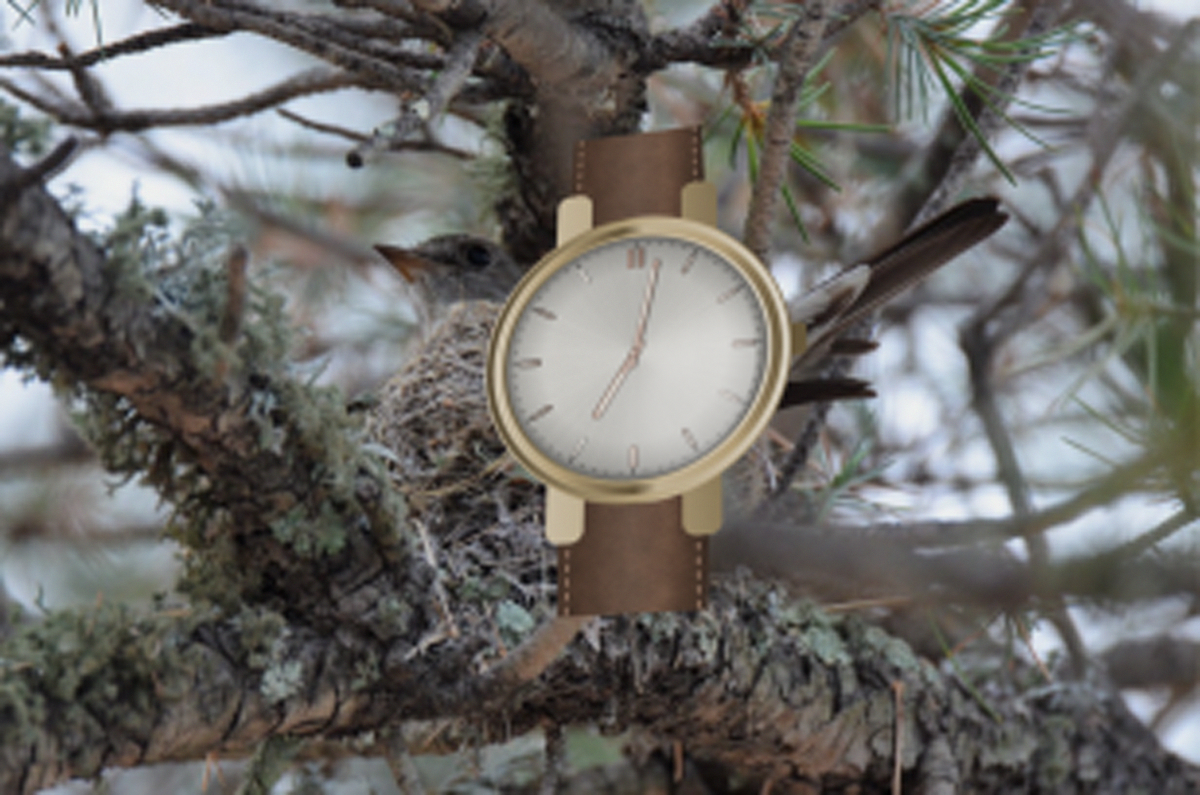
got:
h=7 m=2
